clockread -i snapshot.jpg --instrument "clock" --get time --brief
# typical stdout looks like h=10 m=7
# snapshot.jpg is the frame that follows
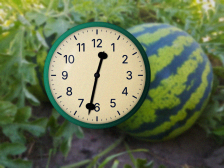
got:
h=12 m=32
